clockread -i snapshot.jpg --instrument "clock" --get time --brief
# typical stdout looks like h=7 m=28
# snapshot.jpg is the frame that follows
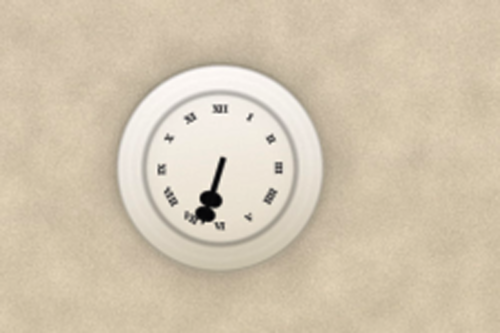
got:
h=6 m=33
